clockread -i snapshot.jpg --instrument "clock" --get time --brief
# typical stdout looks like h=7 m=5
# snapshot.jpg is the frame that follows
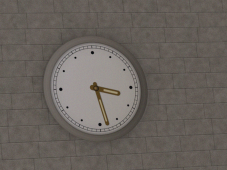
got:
h=3 m=28
